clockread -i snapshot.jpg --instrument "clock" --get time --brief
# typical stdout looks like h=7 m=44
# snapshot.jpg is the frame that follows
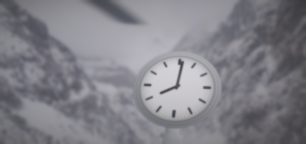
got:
h=8 m=1
